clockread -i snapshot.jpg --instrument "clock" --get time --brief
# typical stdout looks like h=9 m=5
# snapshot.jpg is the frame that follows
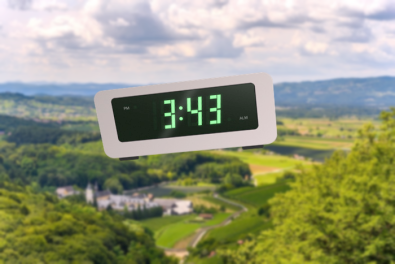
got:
h=3 m=43
